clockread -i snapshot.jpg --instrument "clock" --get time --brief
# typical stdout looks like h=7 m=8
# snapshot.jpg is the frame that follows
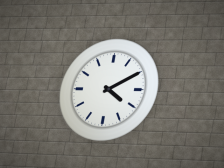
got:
h=4 m=10
